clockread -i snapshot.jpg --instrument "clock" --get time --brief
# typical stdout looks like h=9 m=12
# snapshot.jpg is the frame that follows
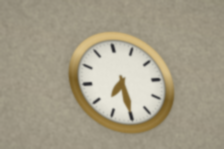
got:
h=7 m=30
